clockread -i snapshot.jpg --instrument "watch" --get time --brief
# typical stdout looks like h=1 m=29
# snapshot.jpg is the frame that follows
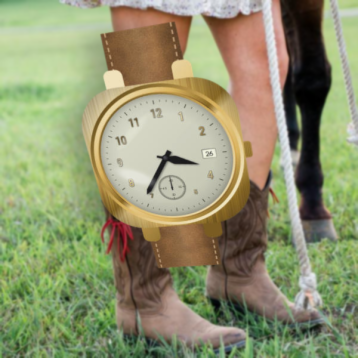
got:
h=3 m=36
